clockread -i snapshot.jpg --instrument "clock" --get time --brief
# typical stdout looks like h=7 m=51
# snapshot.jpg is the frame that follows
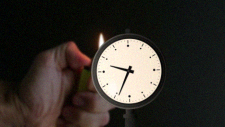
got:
h=9 m=34
